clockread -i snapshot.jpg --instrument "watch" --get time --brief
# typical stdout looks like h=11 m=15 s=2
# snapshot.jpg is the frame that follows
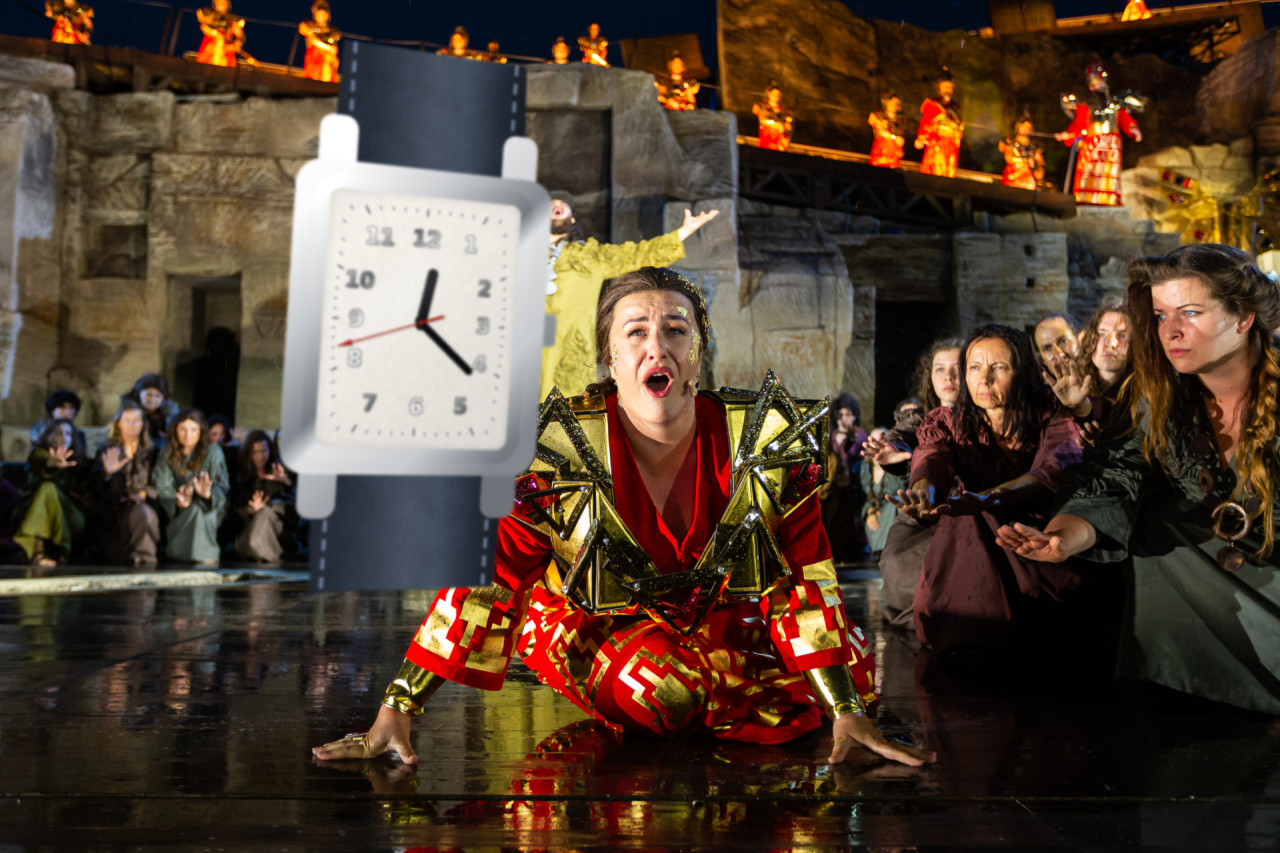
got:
h=12 m=21 s=42
